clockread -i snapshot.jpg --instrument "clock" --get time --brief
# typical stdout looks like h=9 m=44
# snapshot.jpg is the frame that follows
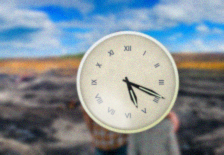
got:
h=5 m=19
